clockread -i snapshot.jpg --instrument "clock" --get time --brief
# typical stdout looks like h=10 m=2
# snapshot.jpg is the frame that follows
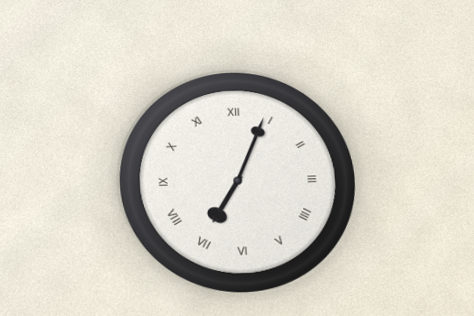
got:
h=7 m=4
